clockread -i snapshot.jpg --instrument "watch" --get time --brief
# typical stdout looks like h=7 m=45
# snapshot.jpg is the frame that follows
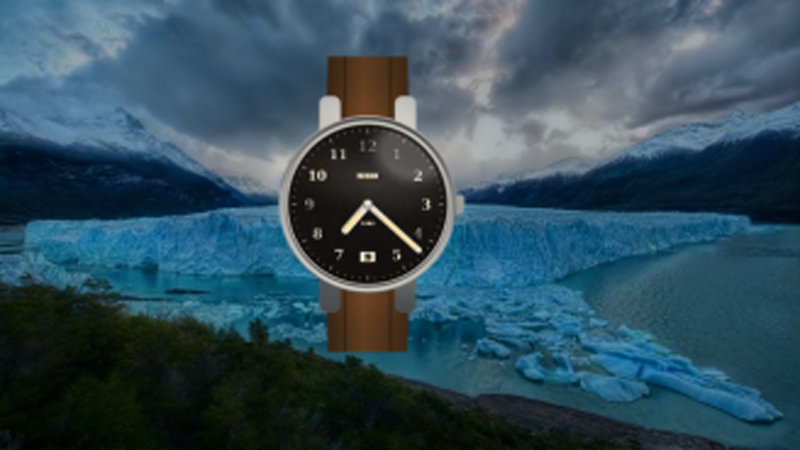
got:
h=7 m=22
